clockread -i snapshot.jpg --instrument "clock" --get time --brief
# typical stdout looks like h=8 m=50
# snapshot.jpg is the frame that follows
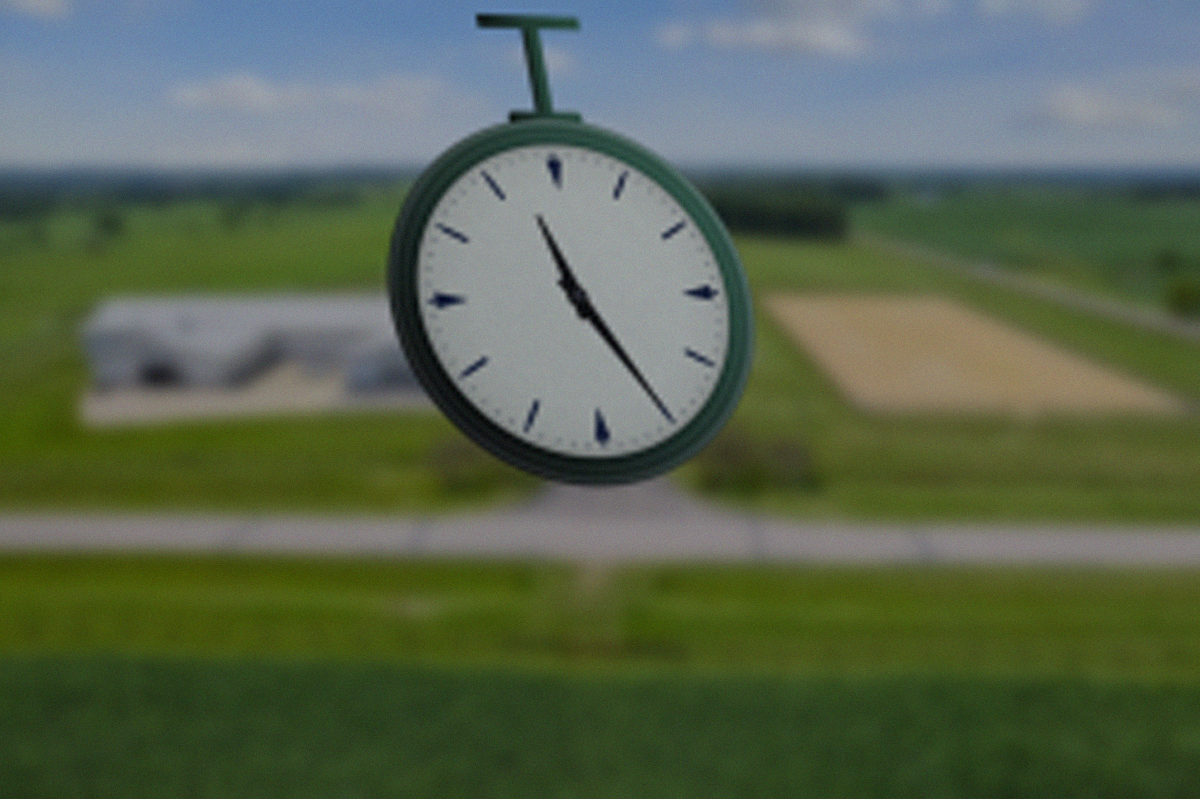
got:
h=11 m=25
